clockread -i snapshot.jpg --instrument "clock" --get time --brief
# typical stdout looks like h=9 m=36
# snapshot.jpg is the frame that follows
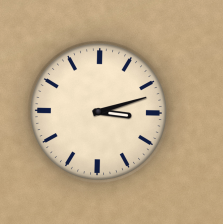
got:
h=3 m=12
